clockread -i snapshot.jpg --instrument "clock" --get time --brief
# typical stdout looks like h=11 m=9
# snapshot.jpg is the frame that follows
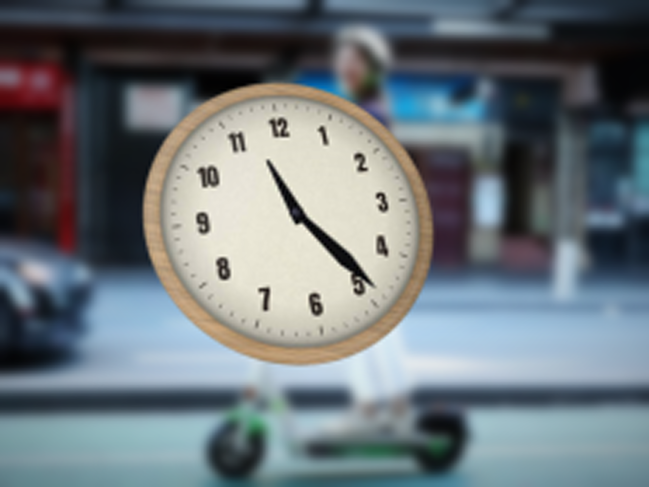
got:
h=11 m=24
